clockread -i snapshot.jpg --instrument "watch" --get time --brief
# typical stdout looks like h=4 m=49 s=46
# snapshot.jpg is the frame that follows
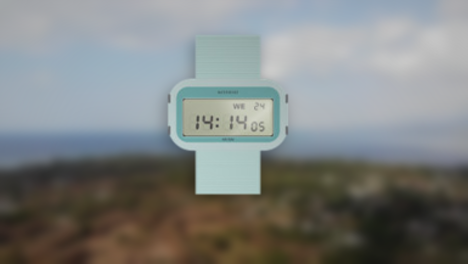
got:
h=14 m=14 s=5
